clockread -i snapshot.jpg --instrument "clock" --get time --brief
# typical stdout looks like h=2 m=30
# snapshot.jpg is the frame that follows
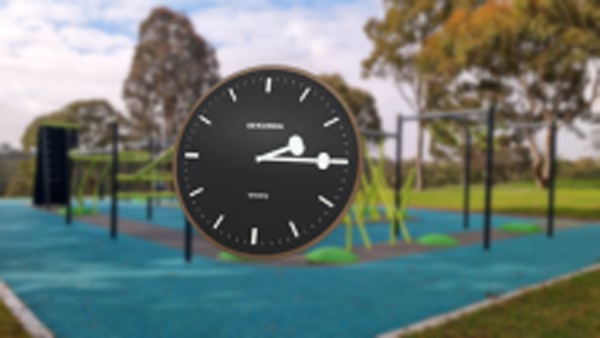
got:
h=2 m=15
